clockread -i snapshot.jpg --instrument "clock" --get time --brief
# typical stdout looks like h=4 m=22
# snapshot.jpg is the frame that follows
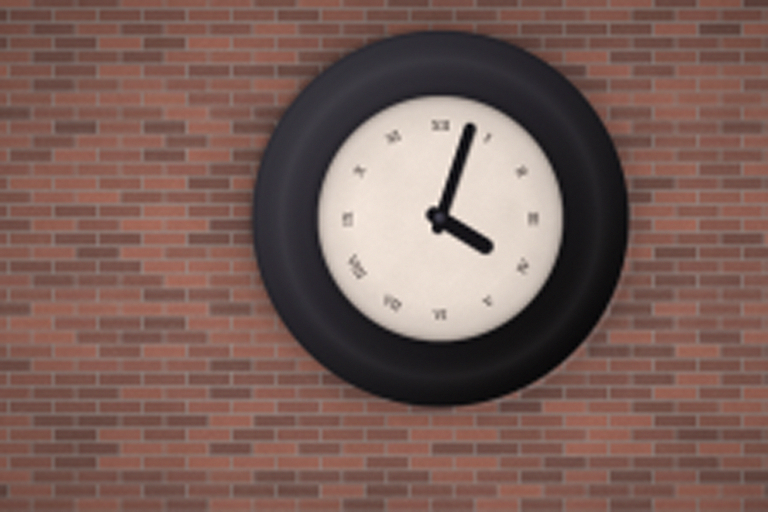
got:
h=4 m=3
